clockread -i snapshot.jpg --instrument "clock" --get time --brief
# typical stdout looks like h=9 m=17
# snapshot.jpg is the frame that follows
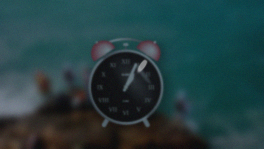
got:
h=1 m=4
